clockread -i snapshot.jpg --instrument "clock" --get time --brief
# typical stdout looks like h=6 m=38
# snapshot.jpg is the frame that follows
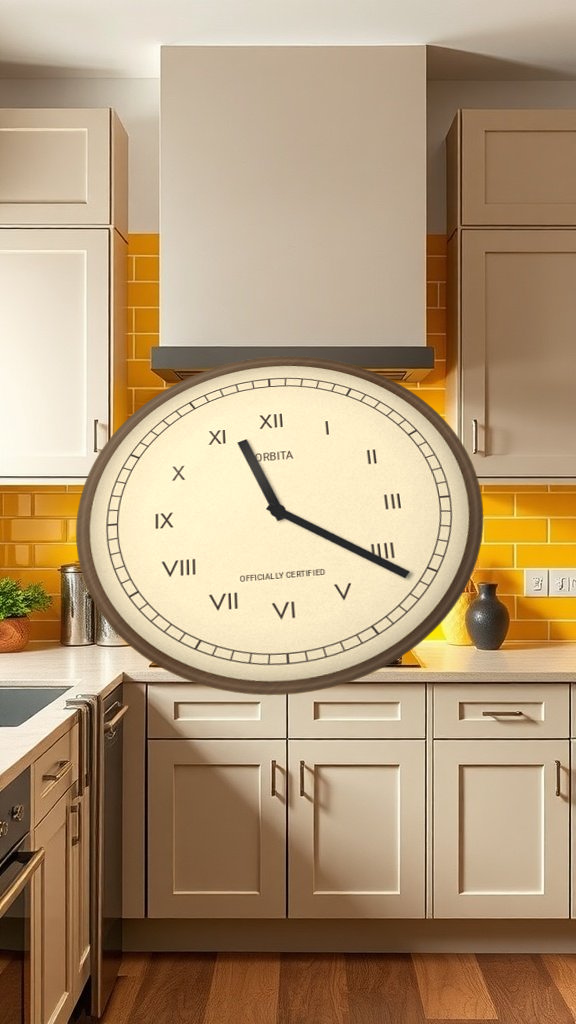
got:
h=11 m=21
